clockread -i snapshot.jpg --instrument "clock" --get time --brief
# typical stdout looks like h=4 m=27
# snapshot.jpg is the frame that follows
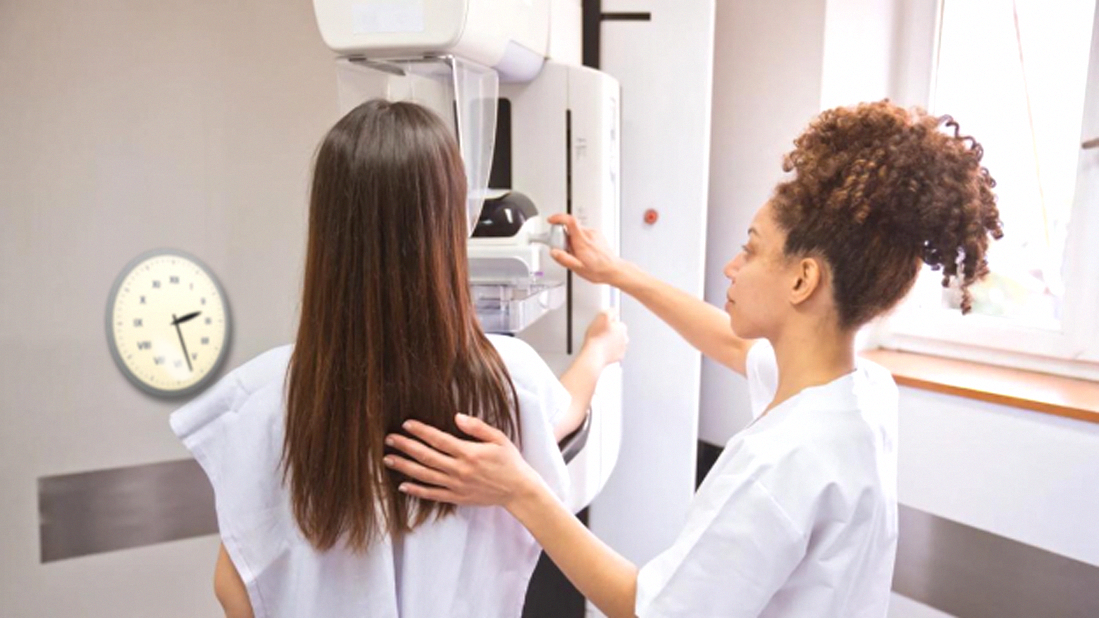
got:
h=2 m=27
